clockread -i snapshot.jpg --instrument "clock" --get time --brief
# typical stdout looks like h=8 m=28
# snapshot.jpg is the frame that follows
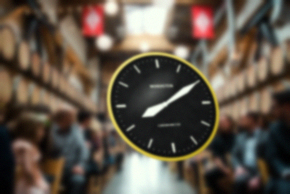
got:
h=8 m=10
